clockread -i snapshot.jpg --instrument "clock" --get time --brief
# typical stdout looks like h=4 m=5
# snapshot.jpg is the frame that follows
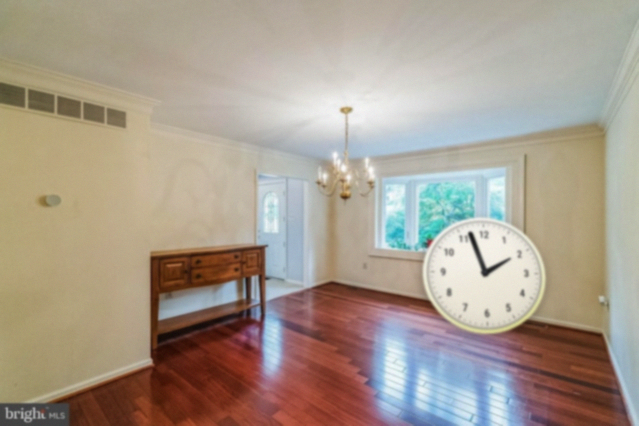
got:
h=1 m=57
